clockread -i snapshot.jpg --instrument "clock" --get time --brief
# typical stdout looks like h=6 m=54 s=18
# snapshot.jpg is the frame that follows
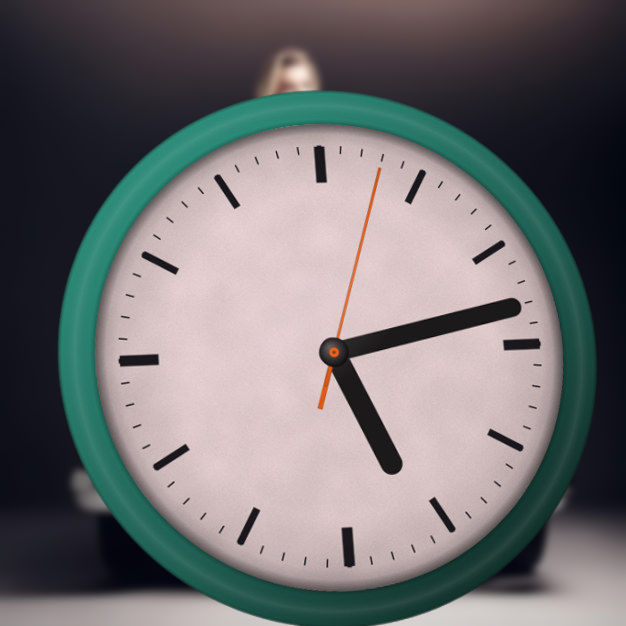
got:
h=5 m=13 s=3
